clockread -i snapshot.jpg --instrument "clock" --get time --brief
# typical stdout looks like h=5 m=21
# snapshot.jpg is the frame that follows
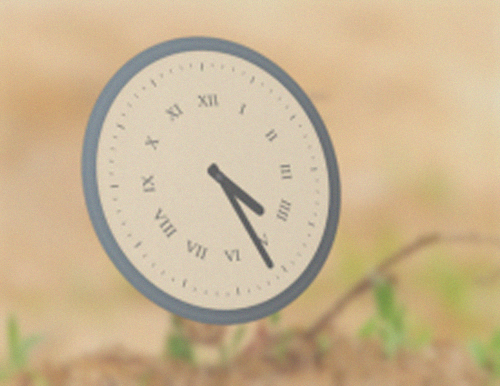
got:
h=4 m=26
